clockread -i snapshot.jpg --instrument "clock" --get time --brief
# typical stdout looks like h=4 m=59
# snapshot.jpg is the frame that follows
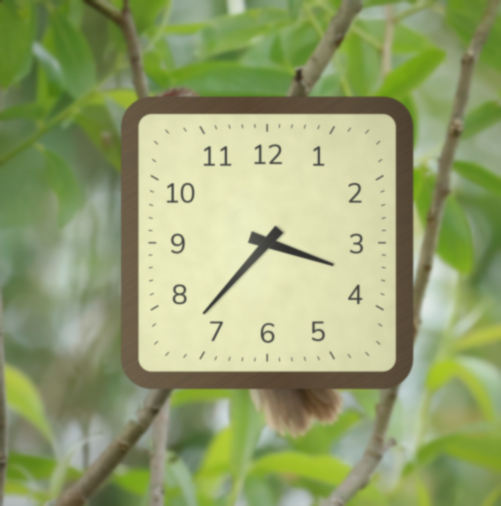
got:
h=3 m=37
